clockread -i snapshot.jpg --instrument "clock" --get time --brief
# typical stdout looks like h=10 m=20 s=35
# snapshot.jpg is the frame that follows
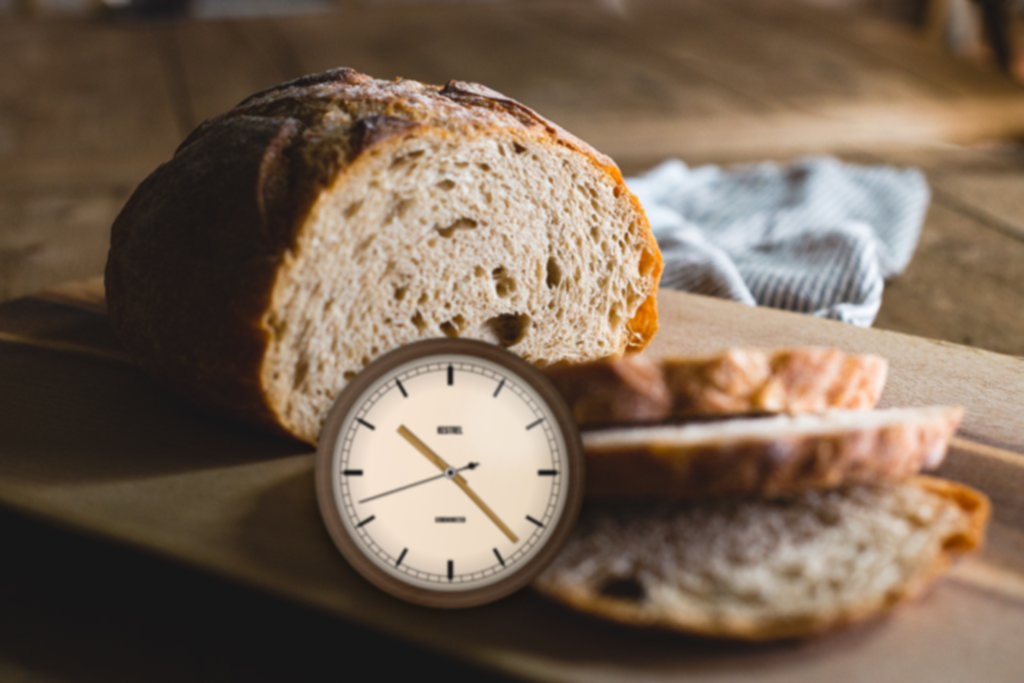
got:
h=10 m=22 s=42
